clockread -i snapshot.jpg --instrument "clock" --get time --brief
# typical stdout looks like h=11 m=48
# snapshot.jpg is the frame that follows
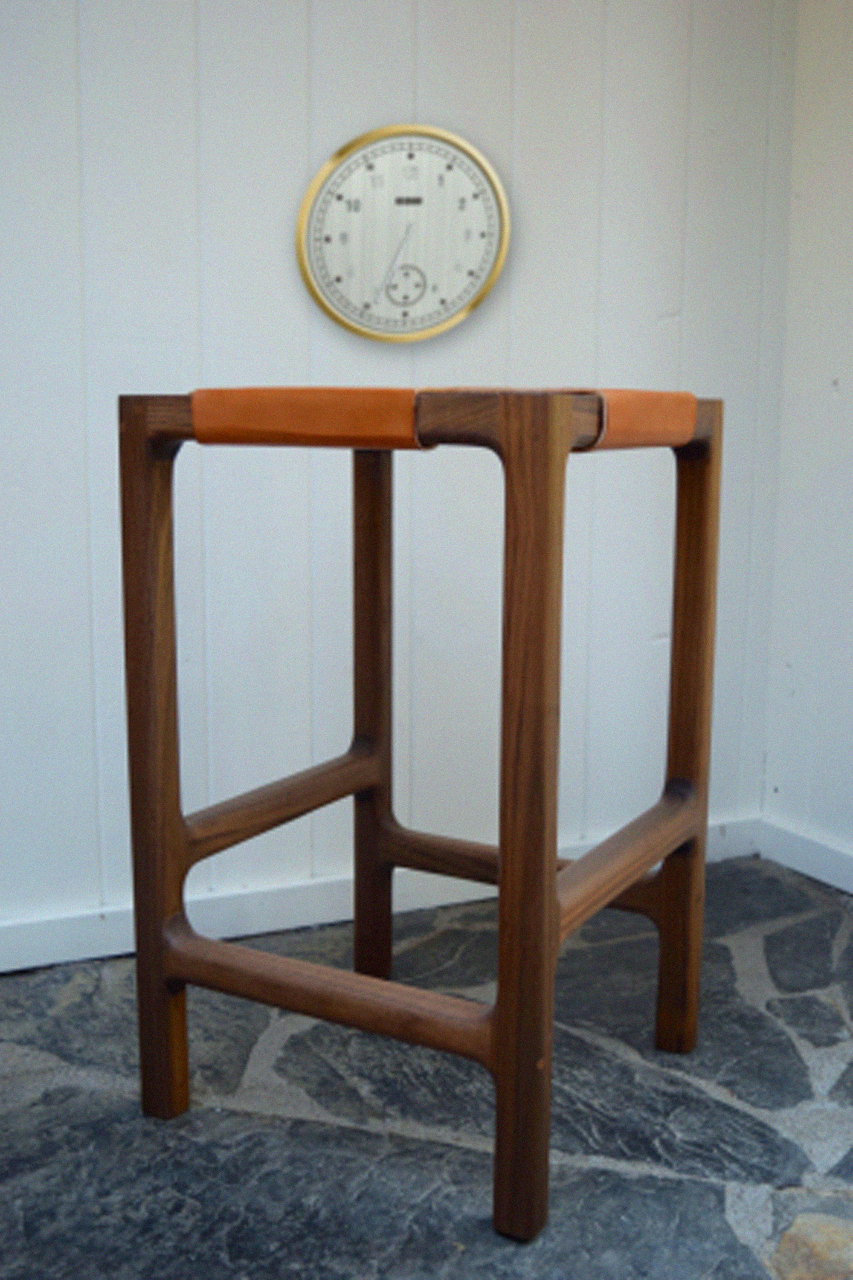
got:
h=6 m=34
